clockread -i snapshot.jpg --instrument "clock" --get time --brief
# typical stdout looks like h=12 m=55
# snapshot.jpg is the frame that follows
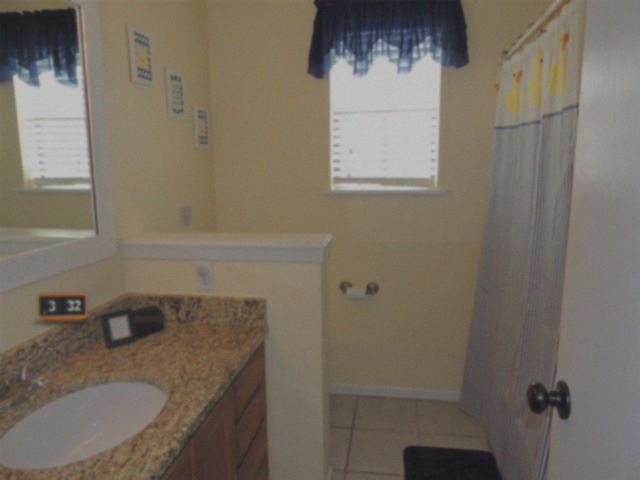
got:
h=3 m=32
